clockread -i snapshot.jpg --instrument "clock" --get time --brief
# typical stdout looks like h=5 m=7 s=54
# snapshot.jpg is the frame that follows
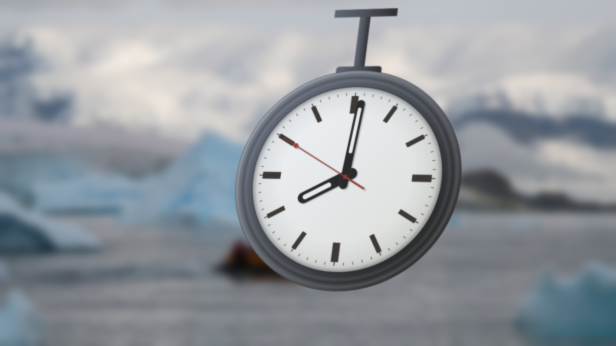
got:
h=8 m=0 s=50
